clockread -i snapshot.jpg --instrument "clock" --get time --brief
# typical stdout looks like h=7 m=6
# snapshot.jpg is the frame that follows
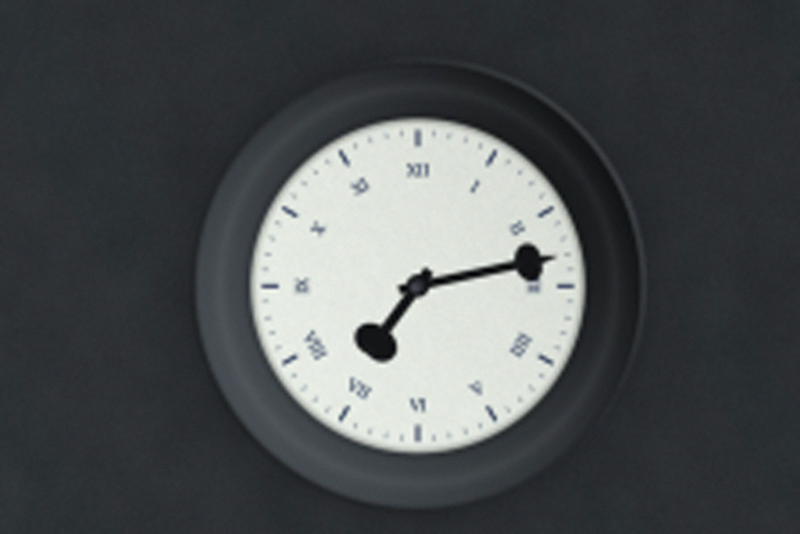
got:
h=7 m=13
